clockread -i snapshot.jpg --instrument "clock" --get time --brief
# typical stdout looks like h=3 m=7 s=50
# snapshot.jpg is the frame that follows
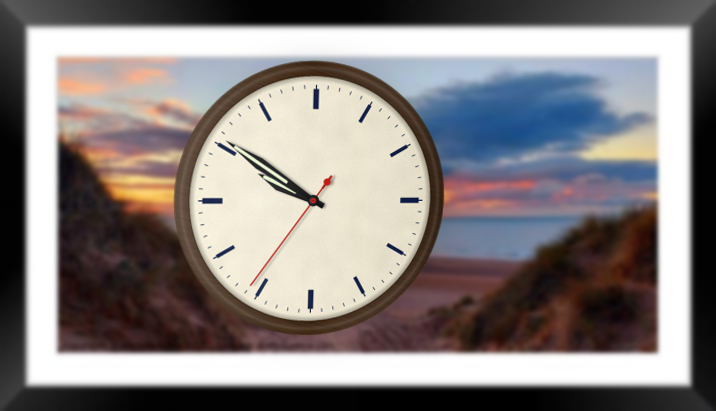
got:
h=9 m=50 s=36
